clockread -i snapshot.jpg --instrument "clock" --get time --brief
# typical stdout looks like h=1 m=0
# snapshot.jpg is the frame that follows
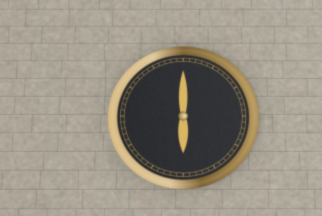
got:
h=6 m=0
